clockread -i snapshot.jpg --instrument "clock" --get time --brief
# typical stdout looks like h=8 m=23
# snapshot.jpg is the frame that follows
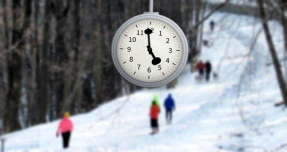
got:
h=4 m=59
